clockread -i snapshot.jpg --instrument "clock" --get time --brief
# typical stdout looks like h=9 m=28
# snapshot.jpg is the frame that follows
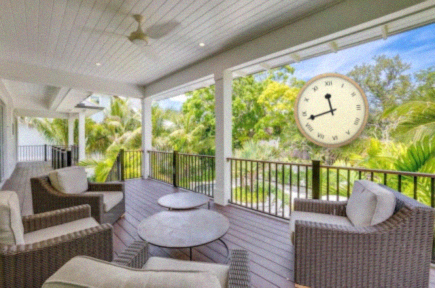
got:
h=11 m=43
